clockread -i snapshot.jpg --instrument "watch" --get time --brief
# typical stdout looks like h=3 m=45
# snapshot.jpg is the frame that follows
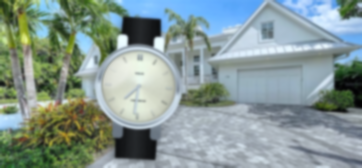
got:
h=7 m=31
